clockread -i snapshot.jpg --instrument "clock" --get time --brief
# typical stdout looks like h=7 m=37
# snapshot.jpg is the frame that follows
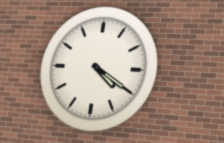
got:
h=4 m=20
